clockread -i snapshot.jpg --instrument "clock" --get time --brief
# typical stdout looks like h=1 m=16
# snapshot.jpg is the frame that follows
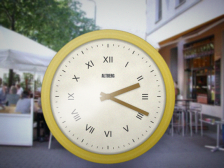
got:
h=2 m=19
